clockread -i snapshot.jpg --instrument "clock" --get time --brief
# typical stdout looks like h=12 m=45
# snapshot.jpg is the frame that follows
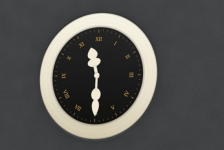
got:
h=11 m=30
